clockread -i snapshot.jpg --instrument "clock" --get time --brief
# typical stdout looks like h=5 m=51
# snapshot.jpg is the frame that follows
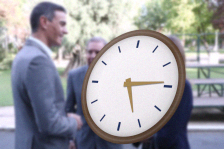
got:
h=5 m=14
